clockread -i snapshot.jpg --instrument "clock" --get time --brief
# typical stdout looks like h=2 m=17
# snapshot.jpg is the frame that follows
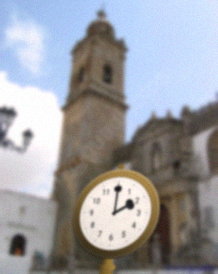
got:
h=2 m=0
